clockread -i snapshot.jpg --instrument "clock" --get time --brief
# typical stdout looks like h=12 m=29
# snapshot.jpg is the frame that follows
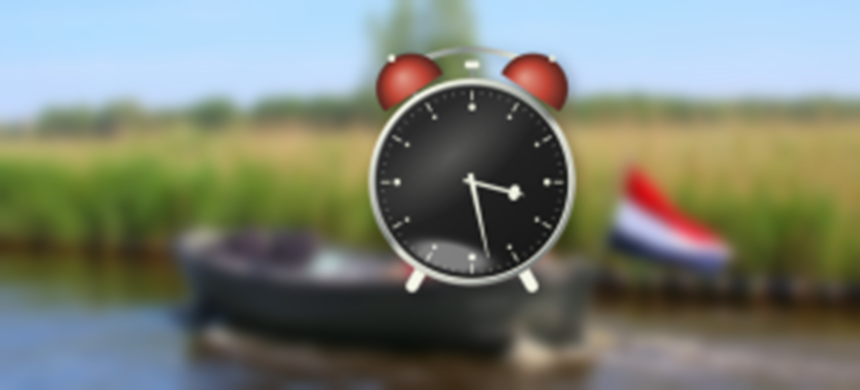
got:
h=3 m=28
